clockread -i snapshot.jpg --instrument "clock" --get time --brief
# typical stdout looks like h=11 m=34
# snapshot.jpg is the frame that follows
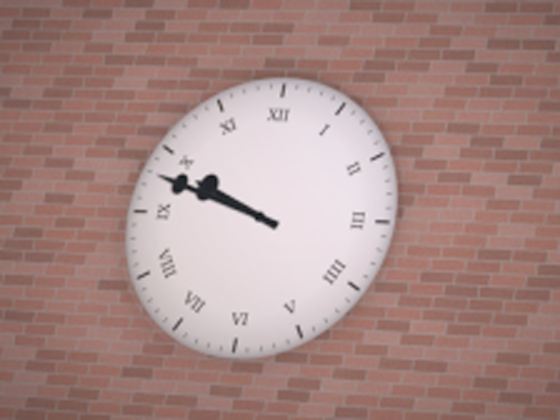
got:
h=9 m=48
